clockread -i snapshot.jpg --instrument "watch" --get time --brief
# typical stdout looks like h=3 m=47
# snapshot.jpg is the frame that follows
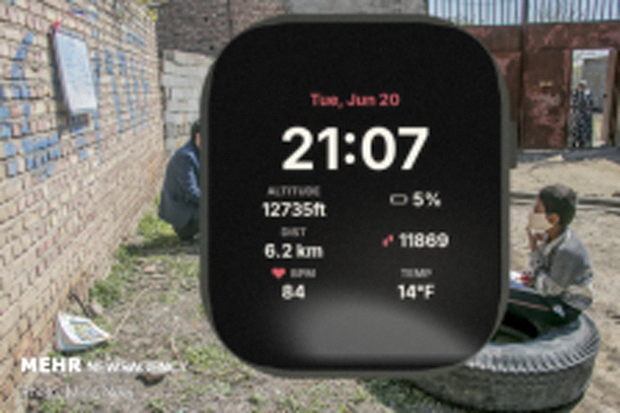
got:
h=21 m=7
